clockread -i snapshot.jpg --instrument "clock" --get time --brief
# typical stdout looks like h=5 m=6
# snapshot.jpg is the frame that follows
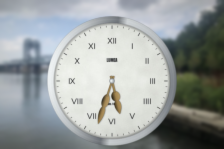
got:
h=5 m=33
